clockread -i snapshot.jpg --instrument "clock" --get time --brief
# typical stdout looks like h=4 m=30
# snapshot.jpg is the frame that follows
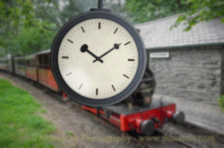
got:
h=10 m=9
